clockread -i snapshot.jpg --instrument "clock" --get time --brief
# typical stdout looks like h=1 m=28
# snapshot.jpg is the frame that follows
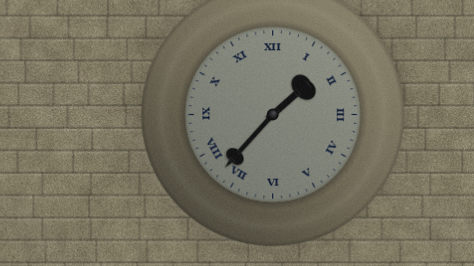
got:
h=1 m=37
